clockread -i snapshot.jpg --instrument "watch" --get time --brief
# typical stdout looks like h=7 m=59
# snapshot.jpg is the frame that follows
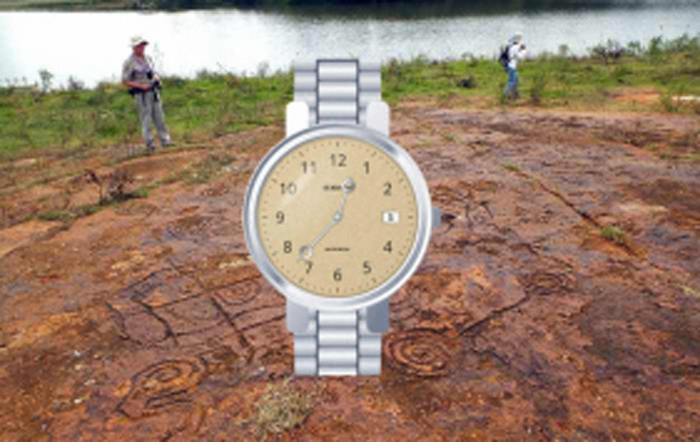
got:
h=12 m=37
